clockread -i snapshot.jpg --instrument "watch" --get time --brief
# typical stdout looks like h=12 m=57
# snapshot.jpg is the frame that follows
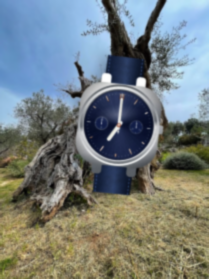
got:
h=7 m=0
